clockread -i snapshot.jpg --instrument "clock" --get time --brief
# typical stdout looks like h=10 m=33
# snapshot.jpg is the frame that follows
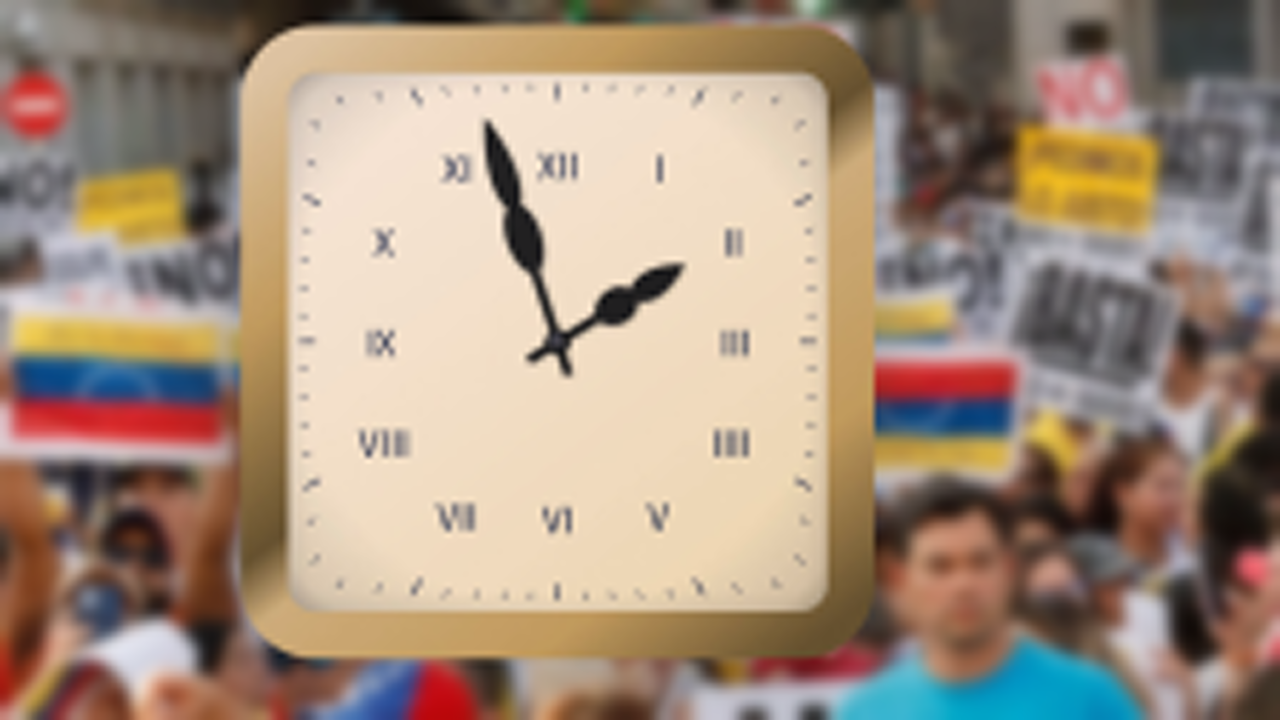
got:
h=1 m=57
